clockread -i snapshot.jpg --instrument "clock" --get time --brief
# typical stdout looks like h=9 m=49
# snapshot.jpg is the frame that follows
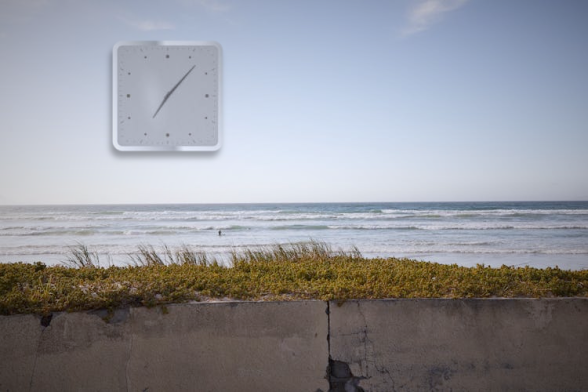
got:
h=7 m=7
